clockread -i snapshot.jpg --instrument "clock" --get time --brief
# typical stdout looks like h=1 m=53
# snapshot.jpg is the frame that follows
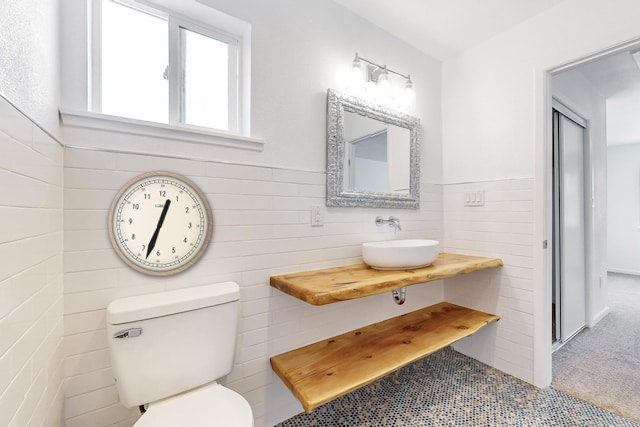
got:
h=12 m=33
